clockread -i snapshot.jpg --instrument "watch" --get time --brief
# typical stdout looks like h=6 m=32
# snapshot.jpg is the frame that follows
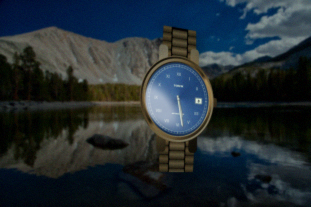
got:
h=5 m=28
